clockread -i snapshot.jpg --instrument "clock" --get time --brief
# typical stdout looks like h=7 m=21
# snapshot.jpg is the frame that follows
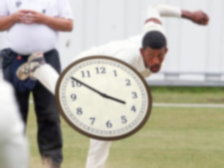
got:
h=3 m=51
